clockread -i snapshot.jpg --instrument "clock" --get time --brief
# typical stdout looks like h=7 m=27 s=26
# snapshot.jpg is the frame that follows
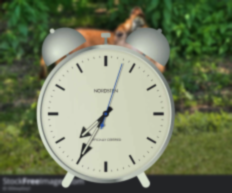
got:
h=7 m=35 s=3
